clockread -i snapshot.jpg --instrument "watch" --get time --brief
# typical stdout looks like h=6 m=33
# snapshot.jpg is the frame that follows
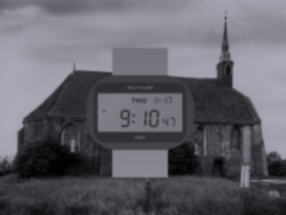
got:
h=9 m=10
